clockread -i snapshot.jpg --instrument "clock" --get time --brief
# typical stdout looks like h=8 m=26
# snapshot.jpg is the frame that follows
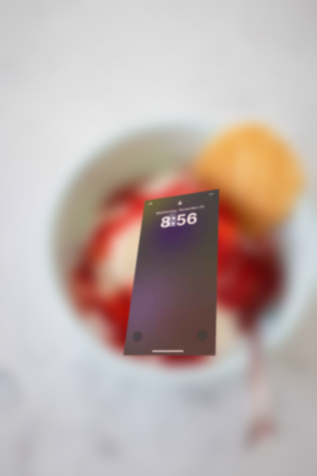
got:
h=8 m=56
